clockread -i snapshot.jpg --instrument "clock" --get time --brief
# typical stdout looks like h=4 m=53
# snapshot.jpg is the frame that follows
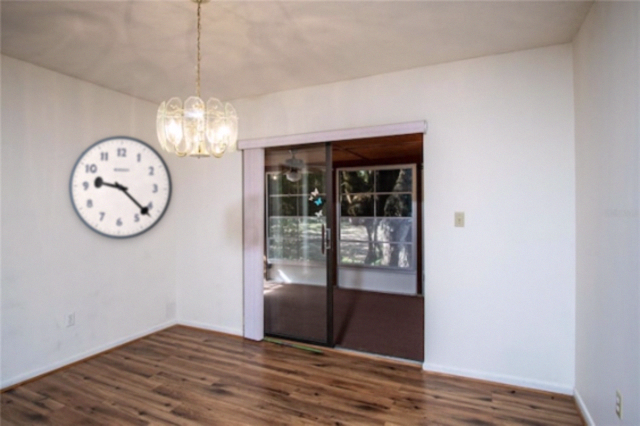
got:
h=9 m=22
